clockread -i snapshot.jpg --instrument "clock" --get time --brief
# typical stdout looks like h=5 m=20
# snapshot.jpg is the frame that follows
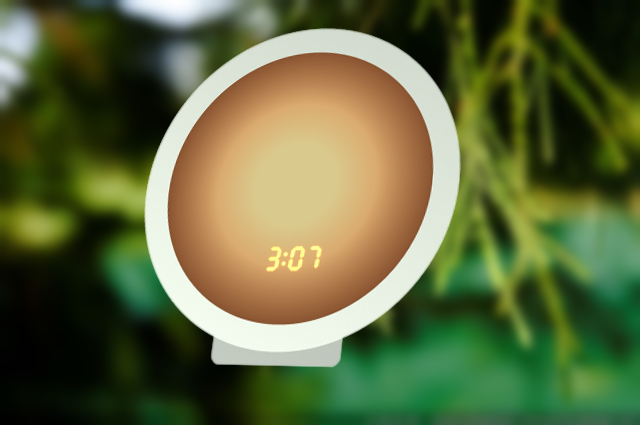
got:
h=3 m=7
